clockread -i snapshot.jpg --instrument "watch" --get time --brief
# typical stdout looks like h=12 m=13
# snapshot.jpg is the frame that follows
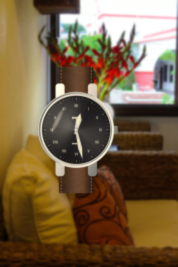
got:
h=12 m=28
